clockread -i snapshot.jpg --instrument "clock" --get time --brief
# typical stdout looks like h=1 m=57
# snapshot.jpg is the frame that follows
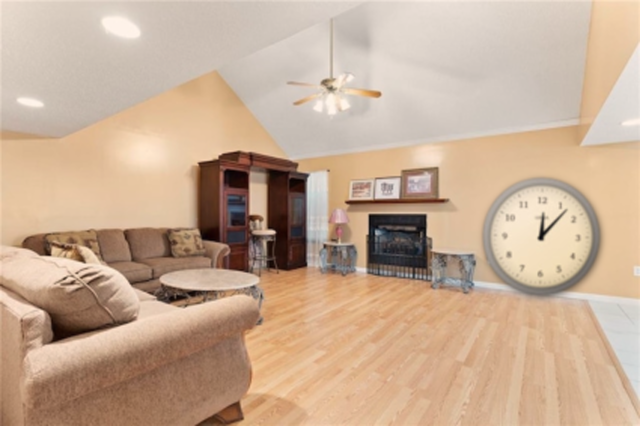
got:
h=12 m=7
